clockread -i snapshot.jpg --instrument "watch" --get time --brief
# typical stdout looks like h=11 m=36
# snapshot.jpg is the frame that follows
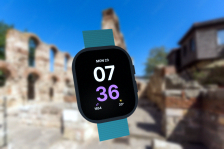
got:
h=7 m=36
